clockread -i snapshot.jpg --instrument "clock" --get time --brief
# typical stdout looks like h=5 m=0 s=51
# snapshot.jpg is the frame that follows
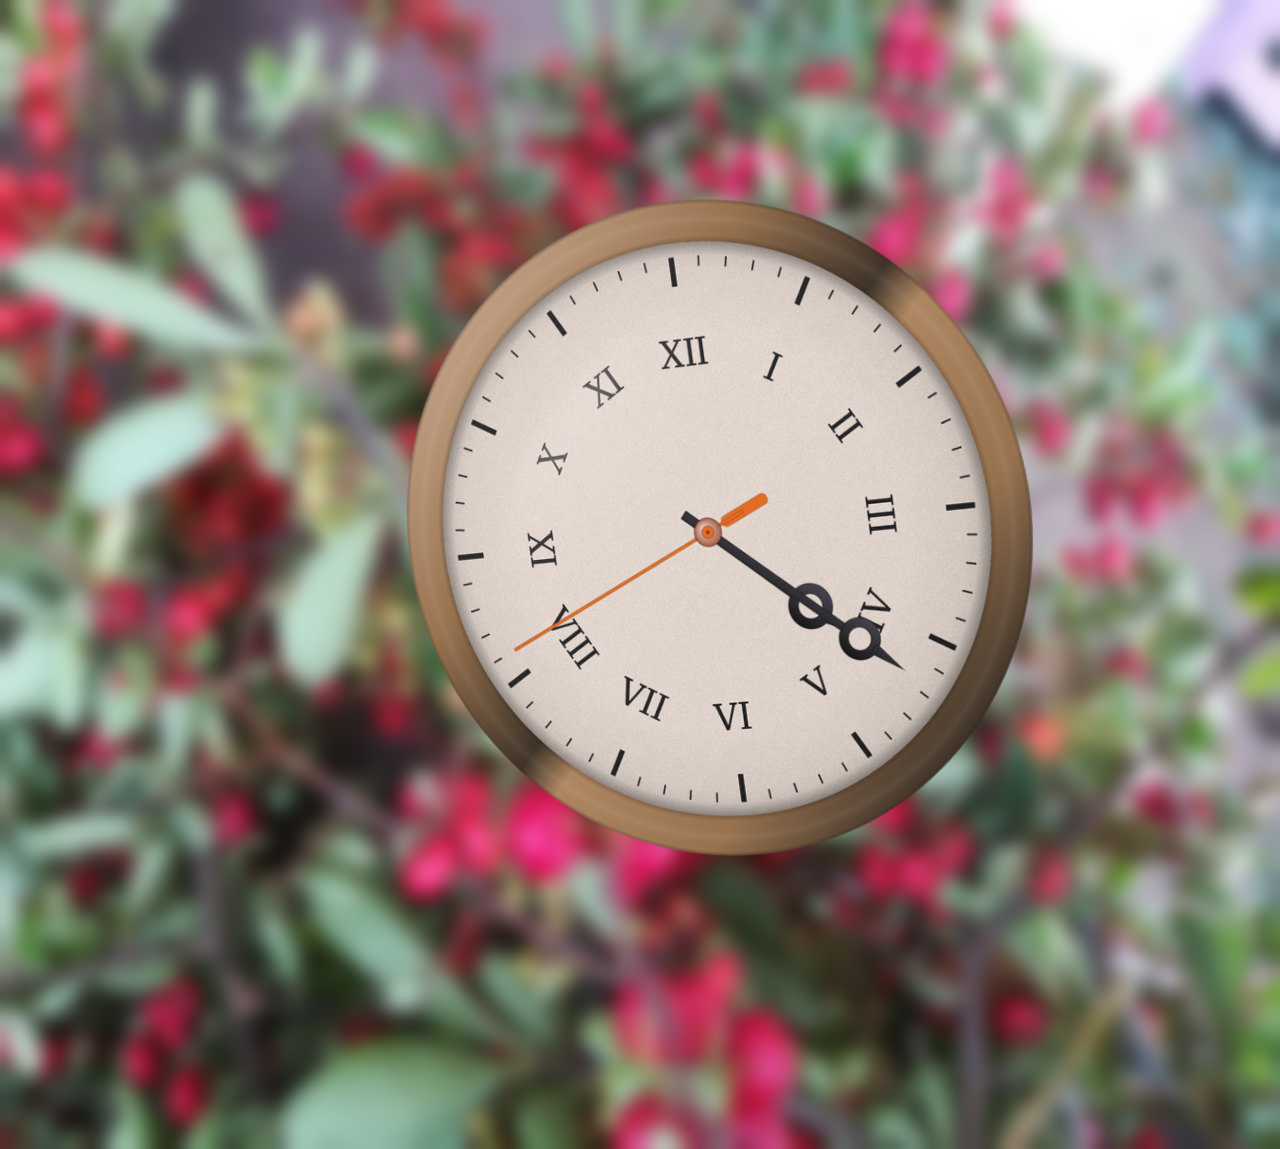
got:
h=4 m=21 s=41
